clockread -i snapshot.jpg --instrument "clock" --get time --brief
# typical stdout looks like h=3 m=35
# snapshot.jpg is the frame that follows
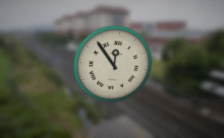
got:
h=11 m=53
